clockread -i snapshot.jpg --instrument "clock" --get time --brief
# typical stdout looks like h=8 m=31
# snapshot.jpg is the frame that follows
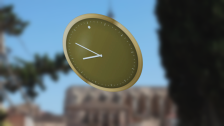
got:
h=8 m=51
